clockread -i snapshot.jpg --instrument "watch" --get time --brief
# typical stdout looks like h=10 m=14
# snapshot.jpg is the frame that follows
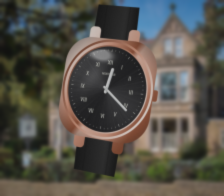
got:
h=12 m=21
